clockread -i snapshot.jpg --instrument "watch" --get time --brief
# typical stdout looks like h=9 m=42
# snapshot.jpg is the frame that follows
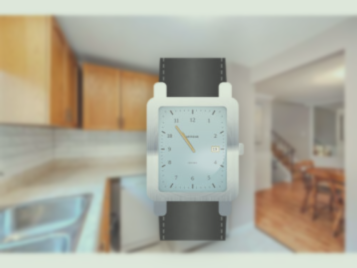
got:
h=10 m=54
